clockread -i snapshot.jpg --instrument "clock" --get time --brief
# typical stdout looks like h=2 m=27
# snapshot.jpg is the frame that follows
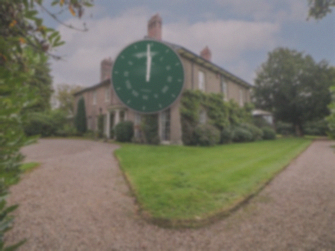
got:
h=11 m=59
